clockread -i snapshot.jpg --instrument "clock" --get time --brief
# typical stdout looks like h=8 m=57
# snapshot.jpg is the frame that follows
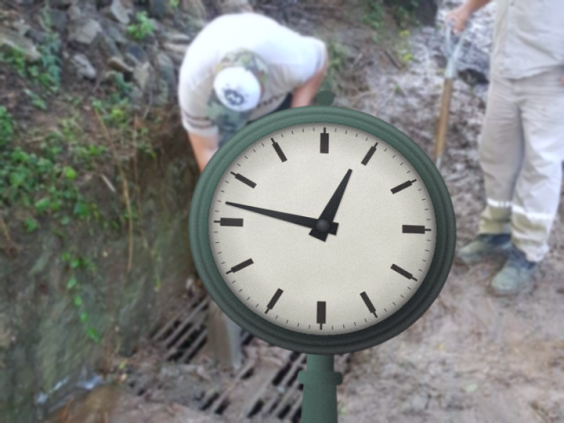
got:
h=12 m=47
